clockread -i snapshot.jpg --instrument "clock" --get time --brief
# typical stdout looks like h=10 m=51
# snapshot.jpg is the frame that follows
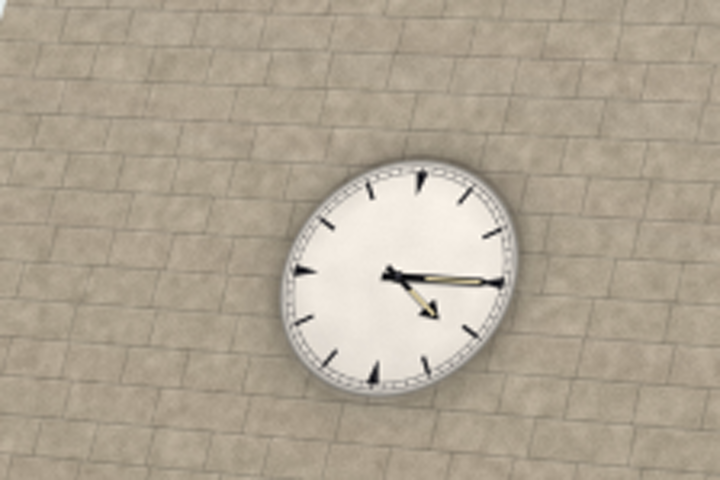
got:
h=4 m=15
